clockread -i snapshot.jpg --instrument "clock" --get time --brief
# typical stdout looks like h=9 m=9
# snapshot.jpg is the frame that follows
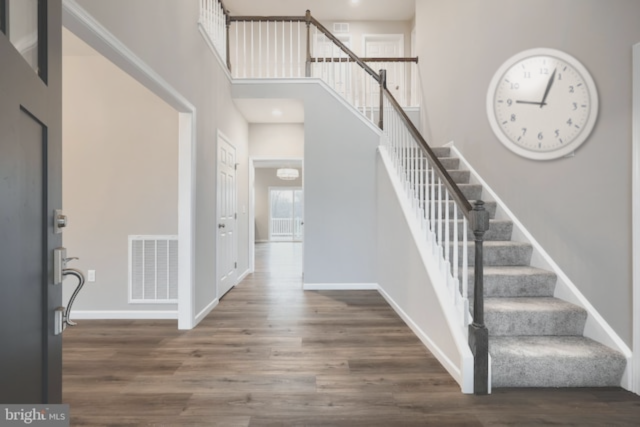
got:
h=9 m=3
